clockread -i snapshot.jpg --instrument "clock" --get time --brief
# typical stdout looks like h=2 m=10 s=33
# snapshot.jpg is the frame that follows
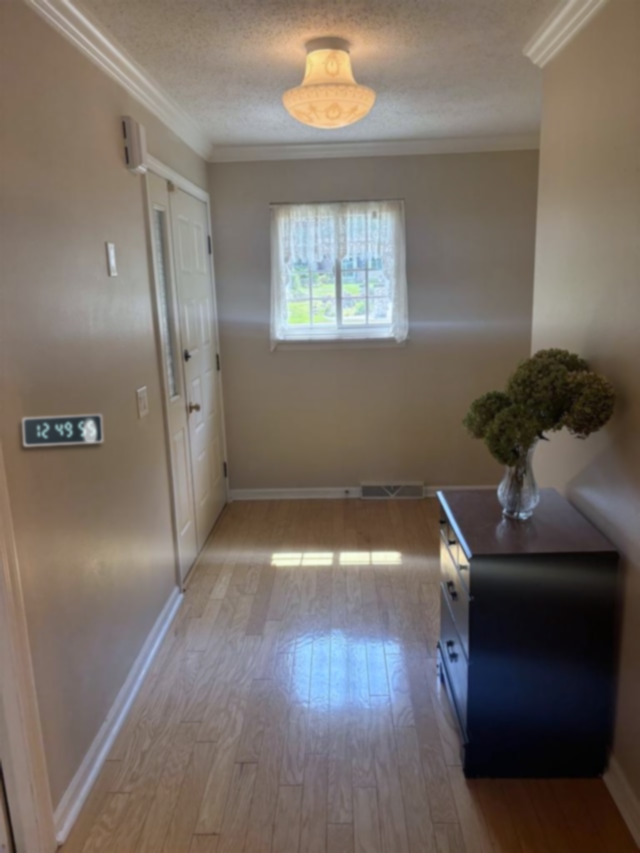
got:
h=12 m=49 s=55
